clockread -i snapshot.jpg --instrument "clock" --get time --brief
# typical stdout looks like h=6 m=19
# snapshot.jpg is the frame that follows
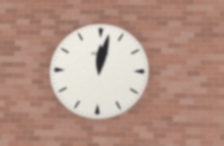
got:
h=12 m=2
